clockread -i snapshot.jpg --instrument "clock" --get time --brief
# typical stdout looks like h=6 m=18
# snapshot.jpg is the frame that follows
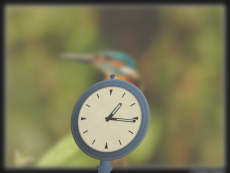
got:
h=1 m=16
